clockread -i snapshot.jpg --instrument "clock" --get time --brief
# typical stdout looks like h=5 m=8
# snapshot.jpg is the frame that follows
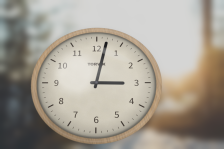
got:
h=3 m=2
